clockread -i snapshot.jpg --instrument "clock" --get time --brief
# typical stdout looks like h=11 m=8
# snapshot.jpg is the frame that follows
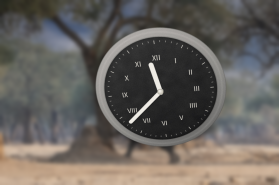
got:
h=11 m=38
